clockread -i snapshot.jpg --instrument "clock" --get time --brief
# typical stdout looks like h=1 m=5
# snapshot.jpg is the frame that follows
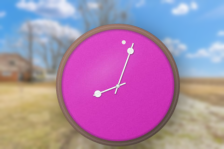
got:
h=8 m=2
